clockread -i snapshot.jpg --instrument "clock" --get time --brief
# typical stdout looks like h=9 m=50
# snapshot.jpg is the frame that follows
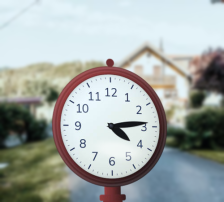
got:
h=4 m=14
